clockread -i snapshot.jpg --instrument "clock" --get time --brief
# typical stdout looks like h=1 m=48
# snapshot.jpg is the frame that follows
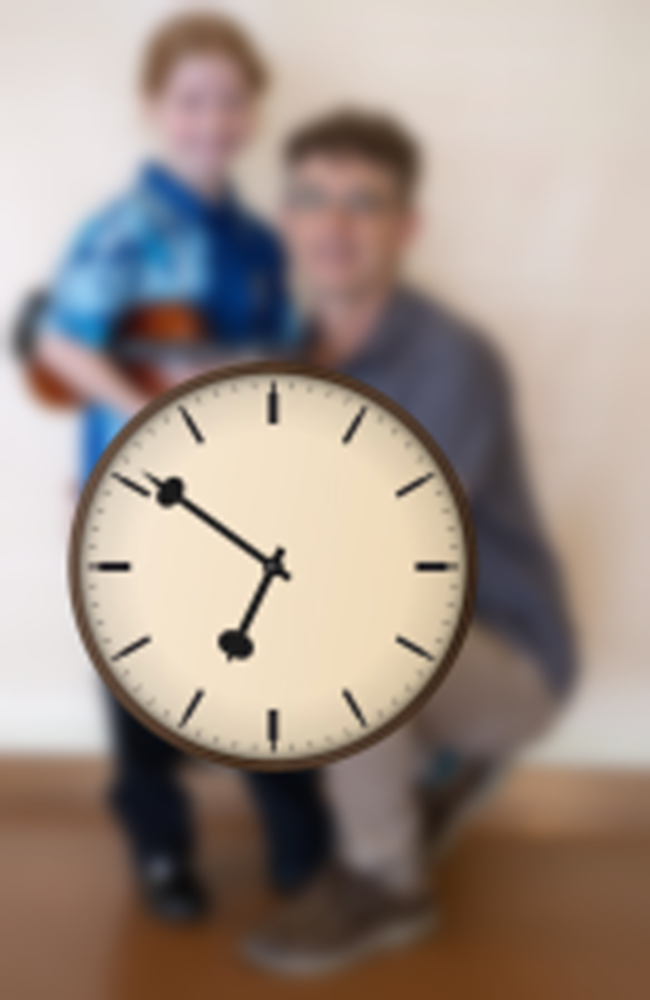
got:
h=6 m=51
